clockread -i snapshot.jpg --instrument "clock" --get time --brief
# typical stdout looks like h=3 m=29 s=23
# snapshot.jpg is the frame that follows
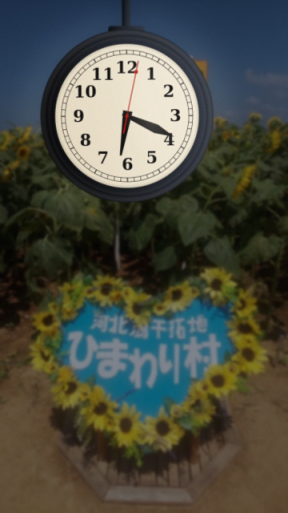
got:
h=6 m=19 s=2
